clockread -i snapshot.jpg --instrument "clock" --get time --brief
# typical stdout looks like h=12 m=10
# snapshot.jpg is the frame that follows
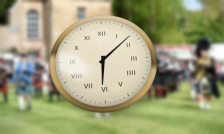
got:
h=6 m=8
